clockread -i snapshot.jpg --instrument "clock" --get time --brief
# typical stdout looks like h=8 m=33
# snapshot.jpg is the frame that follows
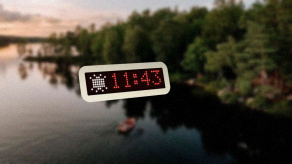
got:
h=11 m=43
